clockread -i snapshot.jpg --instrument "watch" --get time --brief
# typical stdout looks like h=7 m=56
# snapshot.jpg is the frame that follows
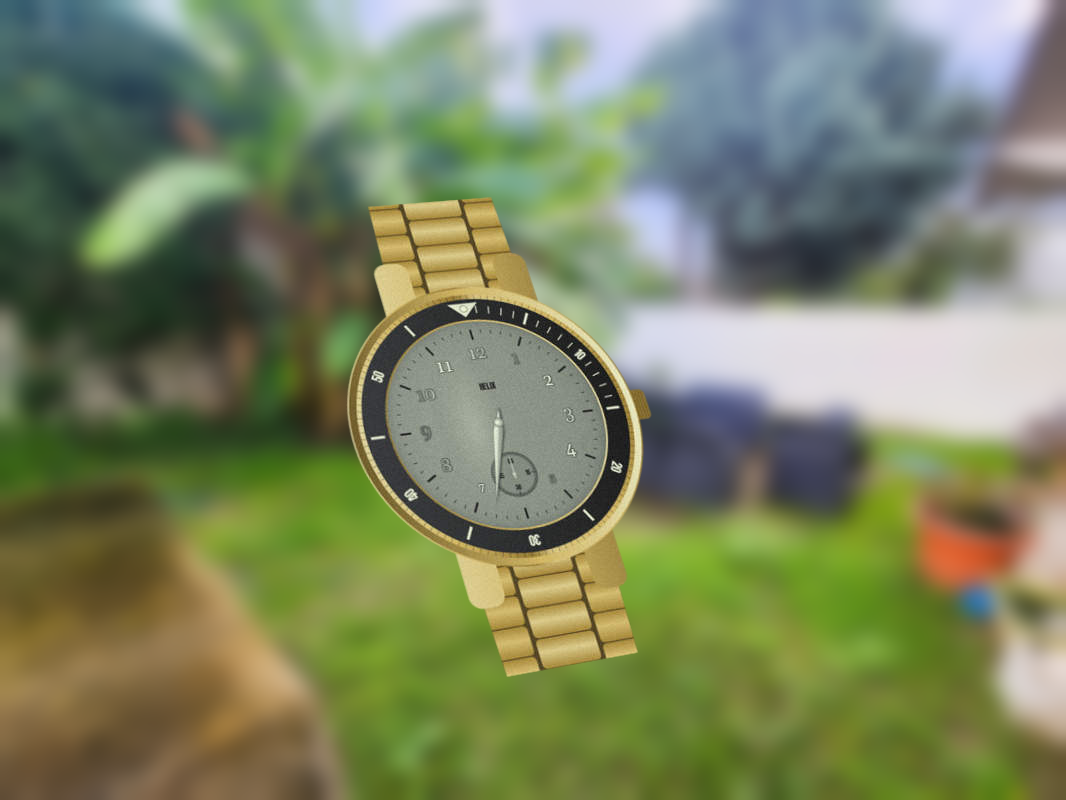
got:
h=6 m=33
